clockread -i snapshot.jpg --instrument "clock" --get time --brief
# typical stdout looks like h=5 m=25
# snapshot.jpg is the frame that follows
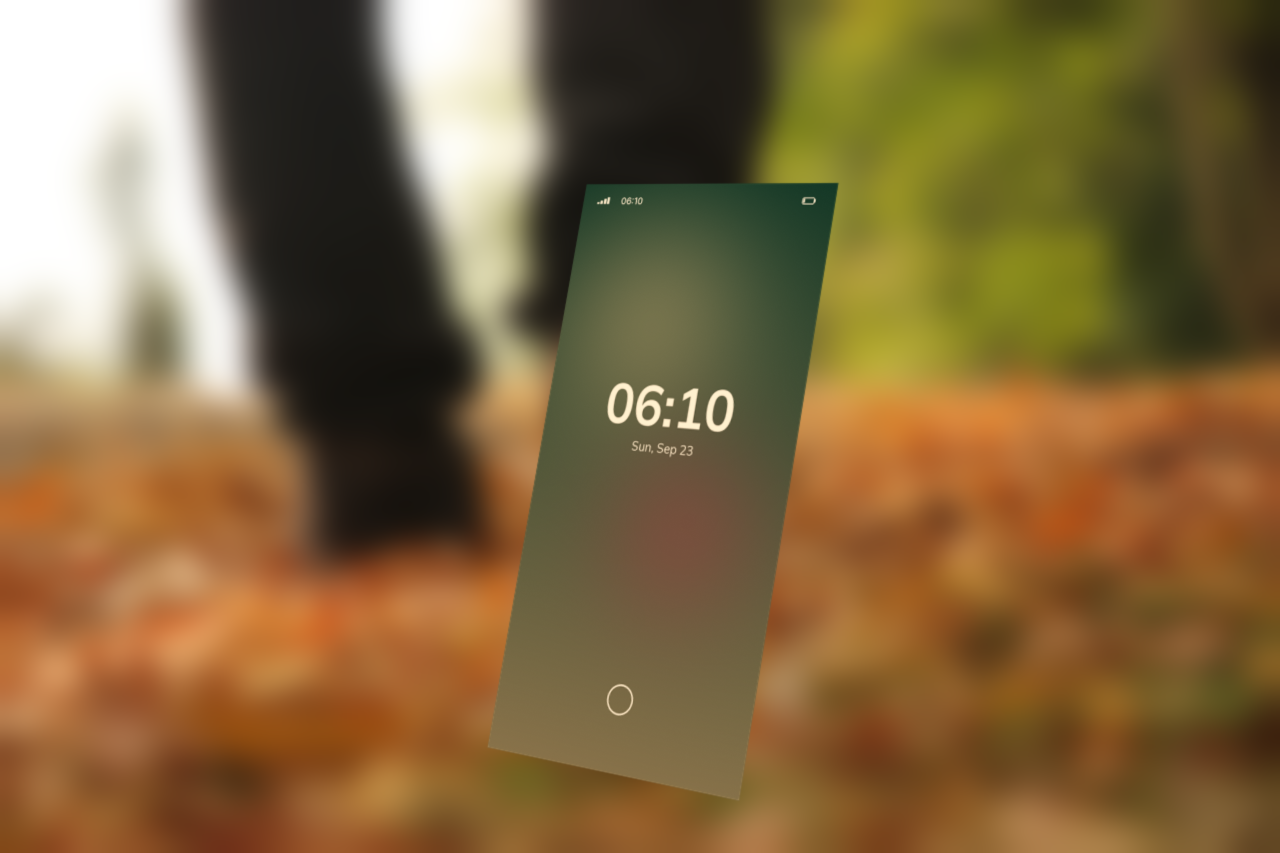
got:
h=6 m=10
